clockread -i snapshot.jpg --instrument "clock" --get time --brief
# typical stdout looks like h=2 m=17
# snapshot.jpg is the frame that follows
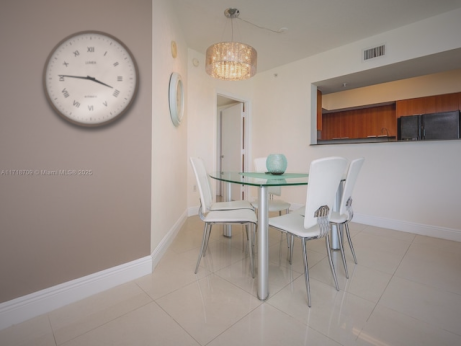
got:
h=3 m=46
